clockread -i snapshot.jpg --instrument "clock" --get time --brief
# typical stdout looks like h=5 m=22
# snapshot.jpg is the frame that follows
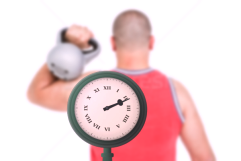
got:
h=2 m=11
